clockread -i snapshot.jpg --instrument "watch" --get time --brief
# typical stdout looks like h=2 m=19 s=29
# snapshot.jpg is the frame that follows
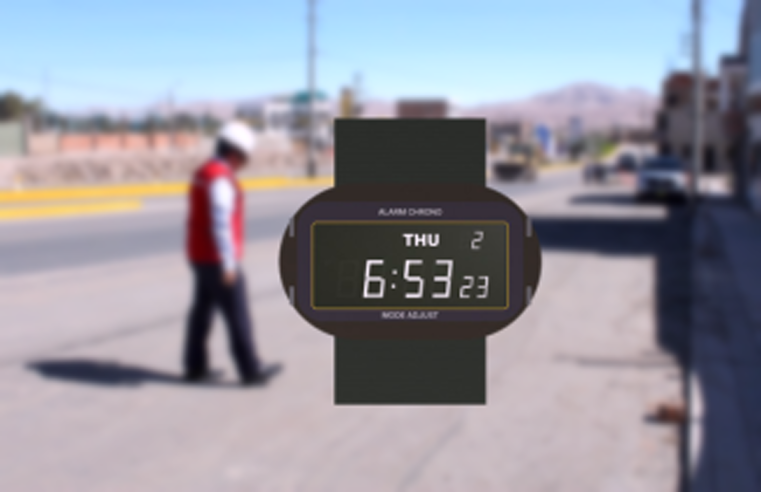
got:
h=6 m=53 s=23
